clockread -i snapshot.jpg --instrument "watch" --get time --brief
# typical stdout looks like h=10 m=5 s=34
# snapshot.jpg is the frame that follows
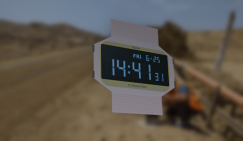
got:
h=14 m=41 s=31
